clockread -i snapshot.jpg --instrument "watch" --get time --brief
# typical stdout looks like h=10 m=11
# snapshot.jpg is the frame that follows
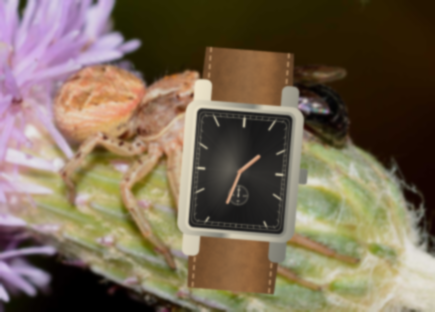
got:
h=1 m=33
